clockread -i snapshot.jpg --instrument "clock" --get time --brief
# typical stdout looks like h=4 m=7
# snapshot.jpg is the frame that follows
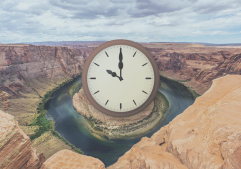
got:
h=10 m=0
